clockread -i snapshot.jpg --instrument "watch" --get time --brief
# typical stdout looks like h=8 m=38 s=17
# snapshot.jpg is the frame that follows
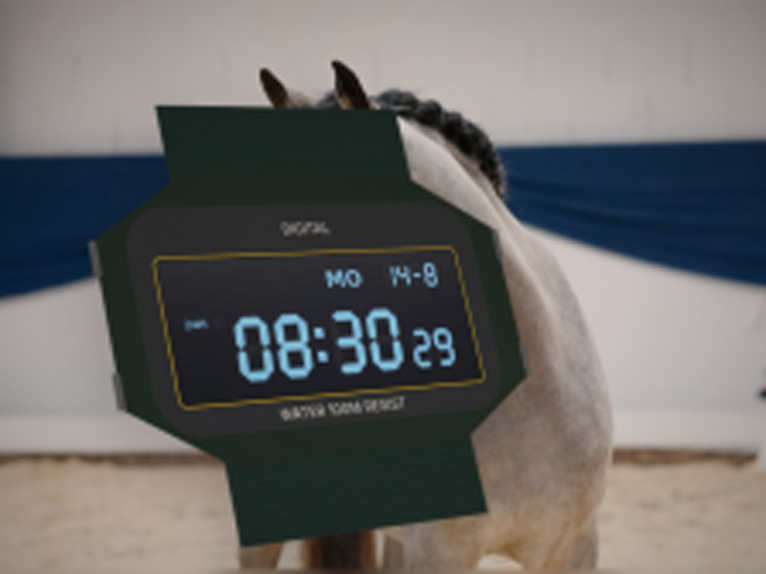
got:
h=8 m=30 s=29
